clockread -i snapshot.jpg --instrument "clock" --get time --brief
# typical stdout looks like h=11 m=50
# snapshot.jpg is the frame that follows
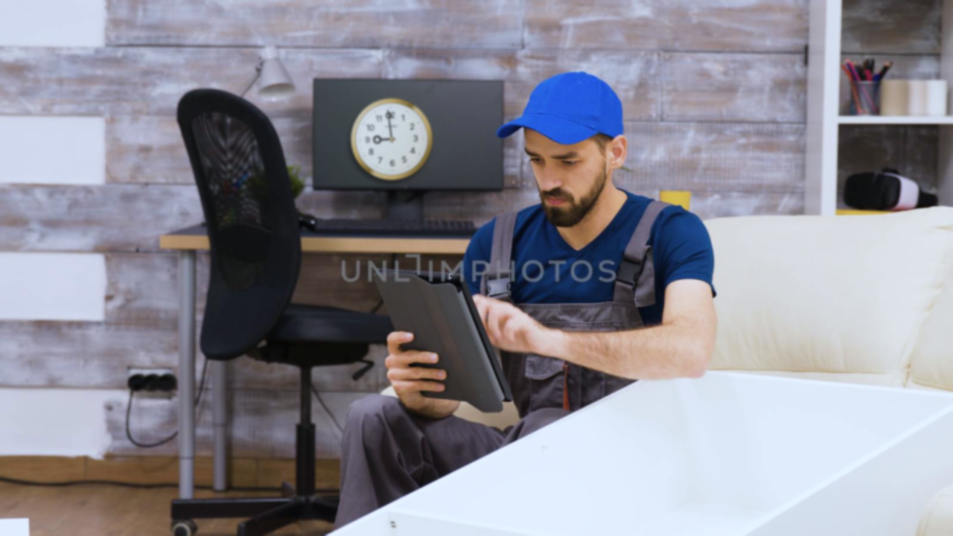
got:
h=8 m=59
